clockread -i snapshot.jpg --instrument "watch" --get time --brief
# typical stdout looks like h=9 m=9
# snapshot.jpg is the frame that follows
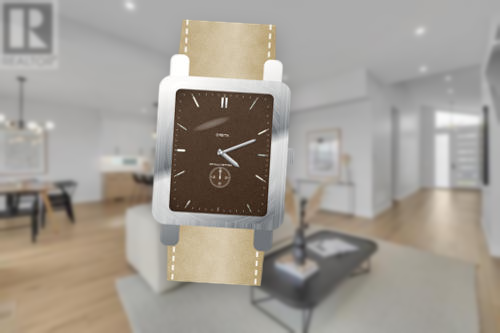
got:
h=4 m=11
